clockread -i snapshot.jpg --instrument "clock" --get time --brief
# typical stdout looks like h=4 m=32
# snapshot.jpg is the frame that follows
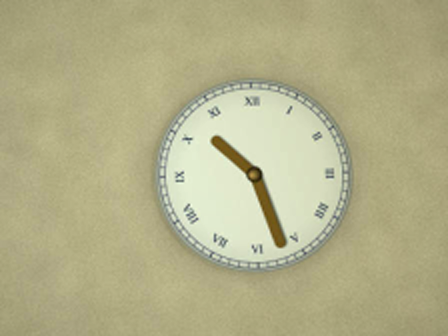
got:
h=10 m=27
